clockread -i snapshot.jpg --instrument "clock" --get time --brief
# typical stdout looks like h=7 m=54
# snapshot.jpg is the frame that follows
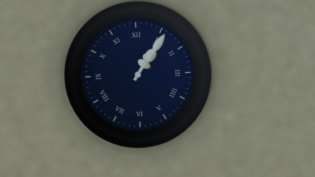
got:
h=1 m=6
